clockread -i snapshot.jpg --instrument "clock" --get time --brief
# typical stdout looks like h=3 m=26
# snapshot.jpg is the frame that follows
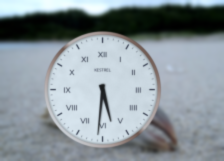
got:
h=5 m=31
